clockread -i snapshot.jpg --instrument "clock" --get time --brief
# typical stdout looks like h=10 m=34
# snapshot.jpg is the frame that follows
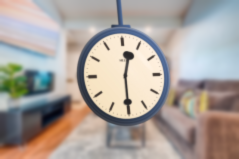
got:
h=12 m=30
